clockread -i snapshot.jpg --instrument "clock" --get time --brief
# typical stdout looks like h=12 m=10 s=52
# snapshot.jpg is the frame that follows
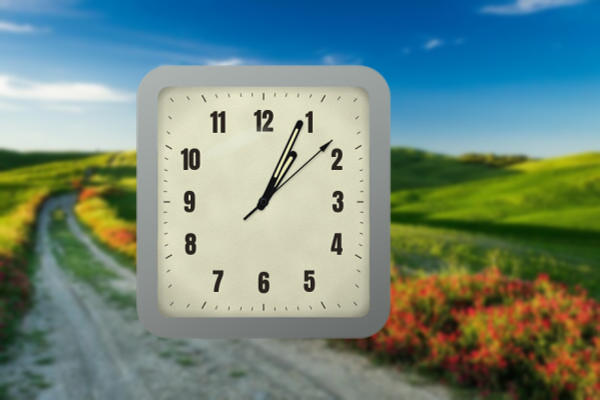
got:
h=1 m=4 s=8
